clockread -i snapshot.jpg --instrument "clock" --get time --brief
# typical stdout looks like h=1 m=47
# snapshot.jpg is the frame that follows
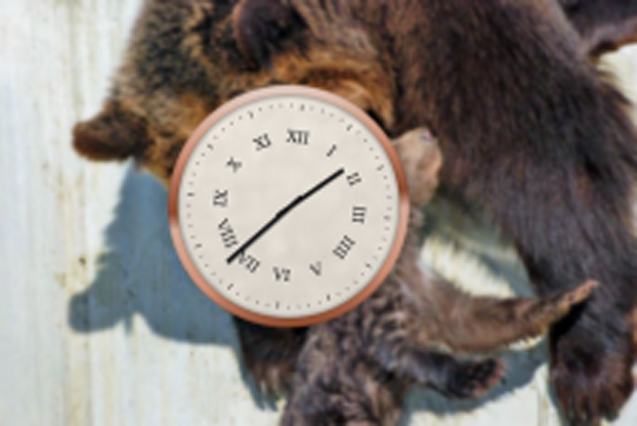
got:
h=1 m=37
